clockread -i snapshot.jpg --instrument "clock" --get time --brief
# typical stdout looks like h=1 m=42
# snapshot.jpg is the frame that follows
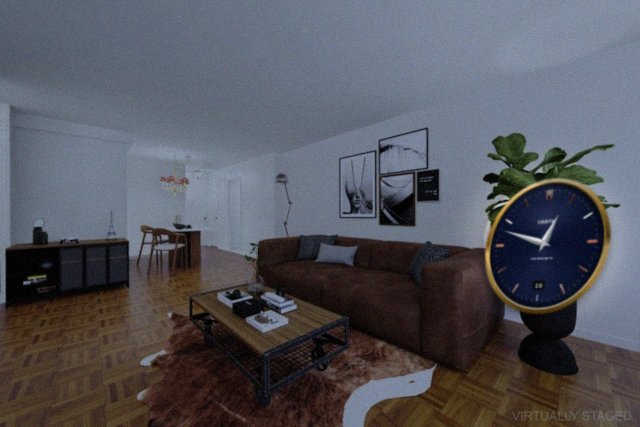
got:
h=12 m=48
